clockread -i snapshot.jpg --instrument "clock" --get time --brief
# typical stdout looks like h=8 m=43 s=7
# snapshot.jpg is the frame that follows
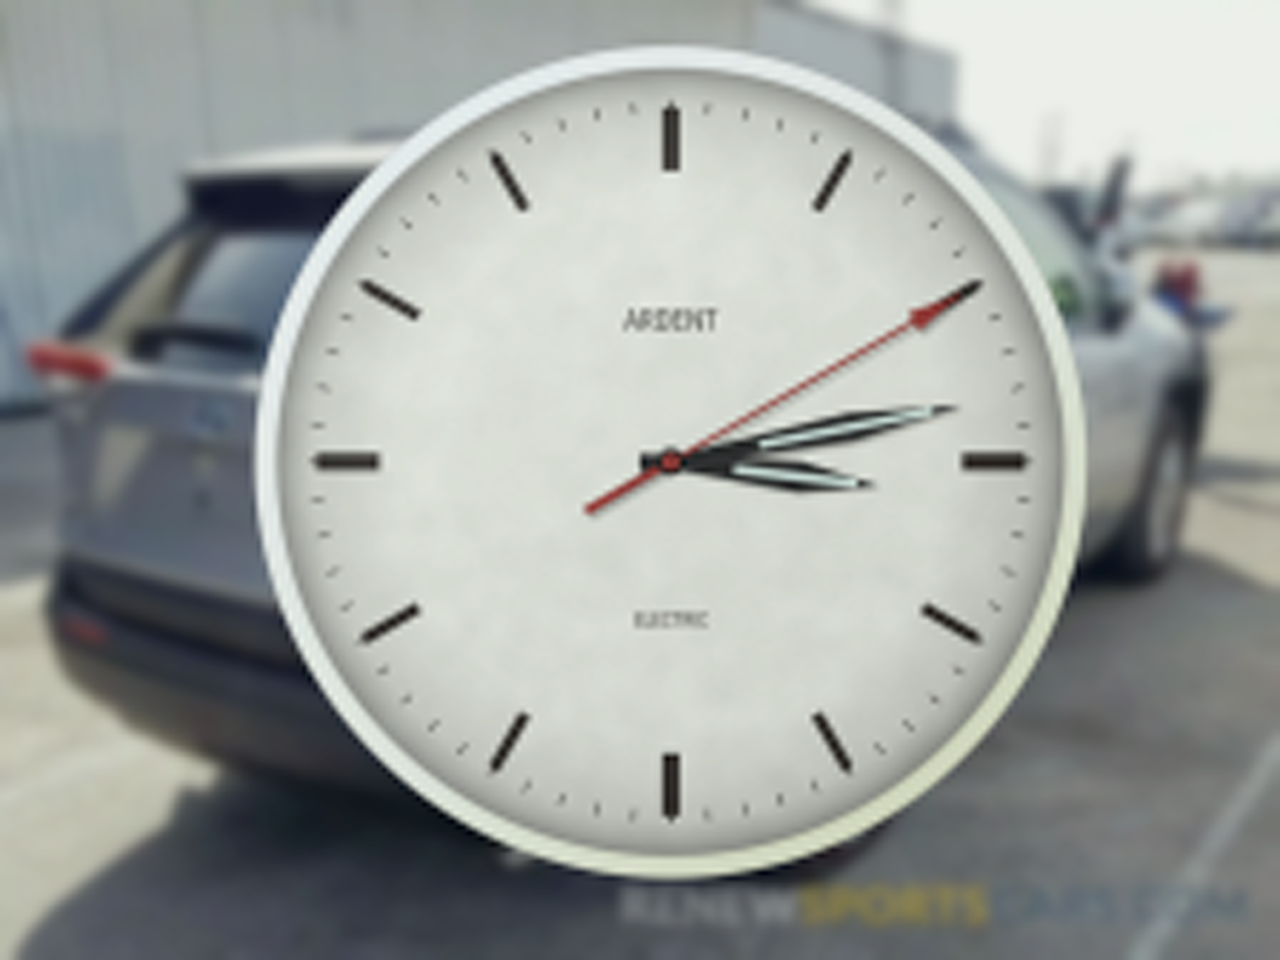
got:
h=3 m=13 s=10
